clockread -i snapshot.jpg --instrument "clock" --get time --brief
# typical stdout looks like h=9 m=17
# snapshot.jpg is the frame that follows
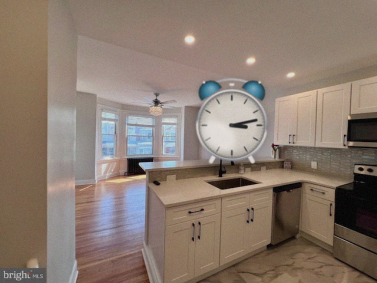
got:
h=3 m=13
